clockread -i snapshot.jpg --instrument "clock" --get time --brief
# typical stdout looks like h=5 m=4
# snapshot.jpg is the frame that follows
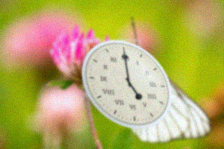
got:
h=5 m=0
